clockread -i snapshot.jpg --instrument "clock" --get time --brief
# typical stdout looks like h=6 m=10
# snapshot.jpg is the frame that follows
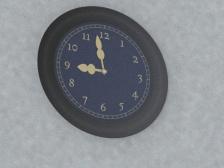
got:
h=8 m=58
